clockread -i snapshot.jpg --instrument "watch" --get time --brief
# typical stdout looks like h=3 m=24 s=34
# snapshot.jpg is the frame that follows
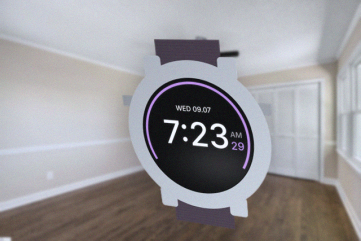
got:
h=7 m=23 s=29
